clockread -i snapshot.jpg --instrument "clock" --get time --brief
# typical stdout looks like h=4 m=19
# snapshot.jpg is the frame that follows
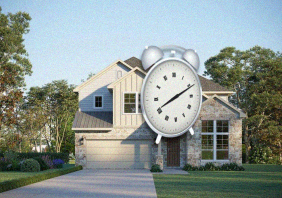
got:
h=8 m=11
